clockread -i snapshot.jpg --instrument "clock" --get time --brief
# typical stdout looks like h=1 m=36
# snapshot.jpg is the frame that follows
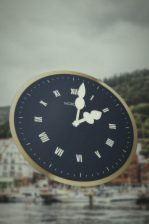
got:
h=2 m=2
